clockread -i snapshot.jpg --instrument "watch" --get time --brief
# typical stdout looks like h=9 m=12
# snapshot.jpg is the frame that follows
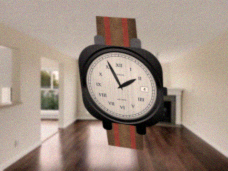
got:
h=1 m=56
